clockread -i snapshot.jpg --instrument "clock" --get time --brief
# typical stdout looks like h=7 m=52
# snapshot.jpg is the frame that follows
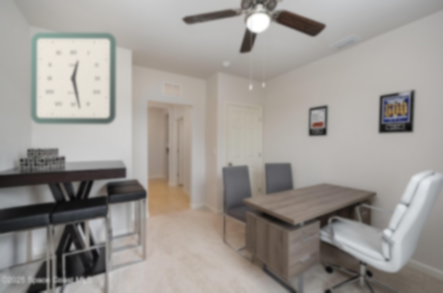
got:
h=12 m=28
